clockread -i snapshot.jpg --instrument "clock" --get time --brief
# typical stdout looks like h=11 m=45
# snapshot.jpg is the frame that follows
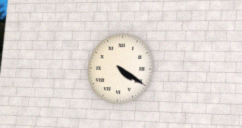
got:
h=4 m=20
